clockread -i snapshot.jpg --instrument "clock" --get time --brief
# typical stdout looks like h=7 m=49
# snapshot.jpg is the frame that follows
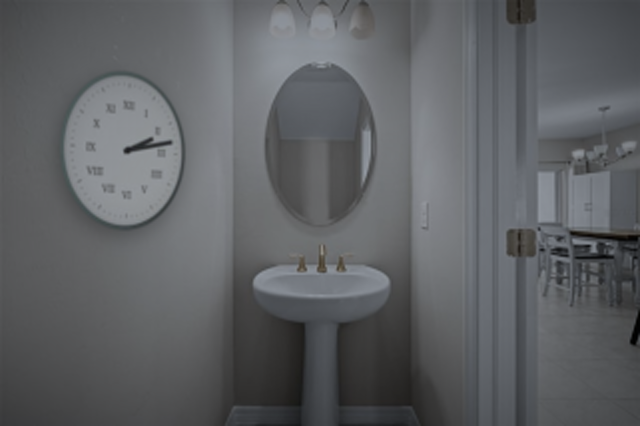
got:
h=2 m=13
